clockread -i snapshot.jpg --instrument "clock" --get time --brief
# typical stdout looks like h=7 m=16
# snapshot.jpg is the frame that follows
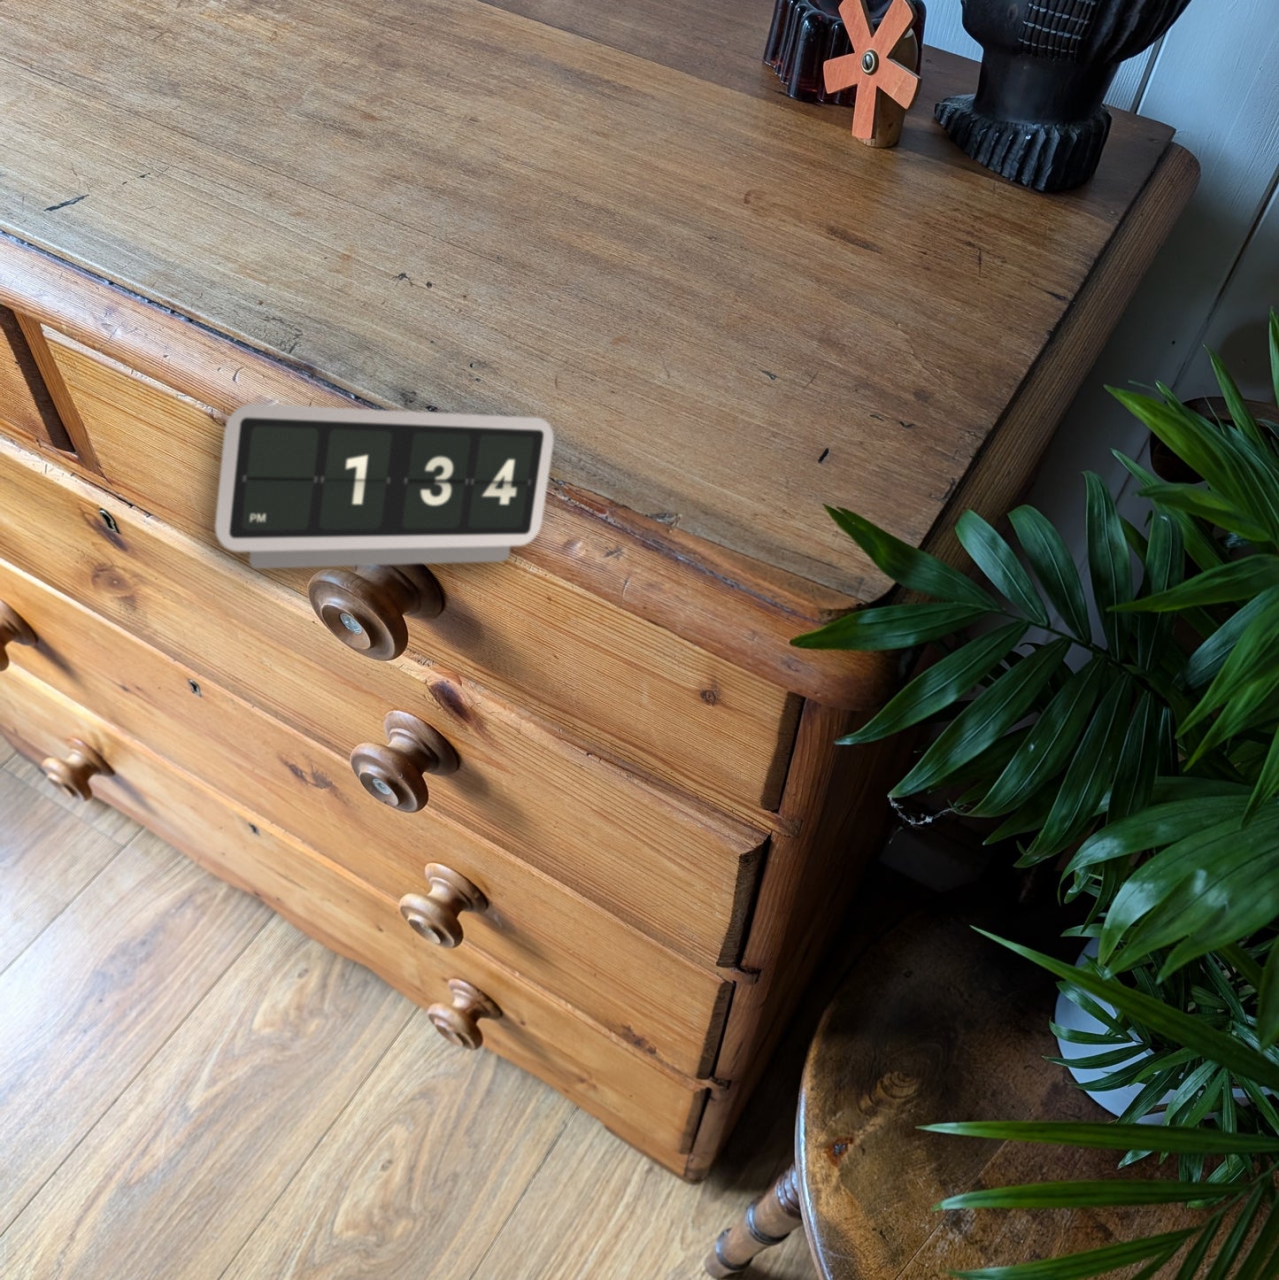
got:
h=1 m=34
